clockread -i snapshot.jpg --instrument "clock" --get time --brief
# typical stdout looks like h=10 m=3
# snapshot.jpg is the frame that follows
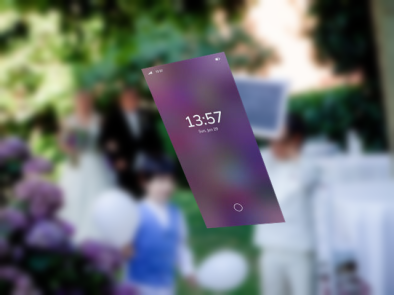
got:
h=13 m=57
